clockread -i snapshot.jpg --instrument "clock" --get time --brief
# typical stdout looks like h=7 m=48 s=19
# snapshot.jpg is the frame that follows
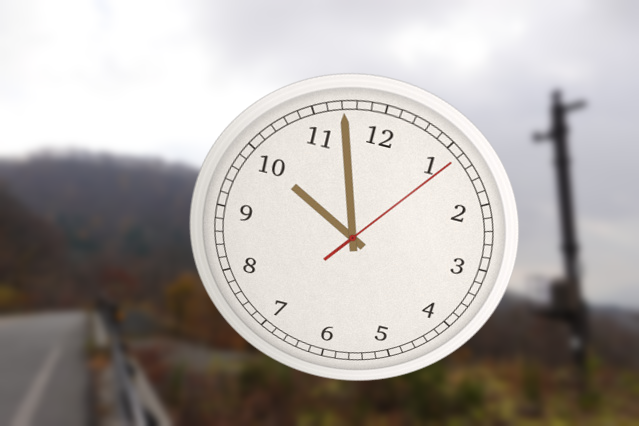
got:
h=9 m=57 s=6
